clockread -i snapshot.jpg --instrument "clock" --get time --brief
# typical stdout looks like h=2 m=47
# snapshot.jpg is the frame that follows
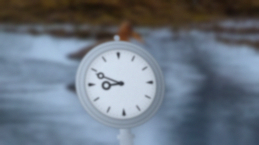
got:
h=8 m=49
